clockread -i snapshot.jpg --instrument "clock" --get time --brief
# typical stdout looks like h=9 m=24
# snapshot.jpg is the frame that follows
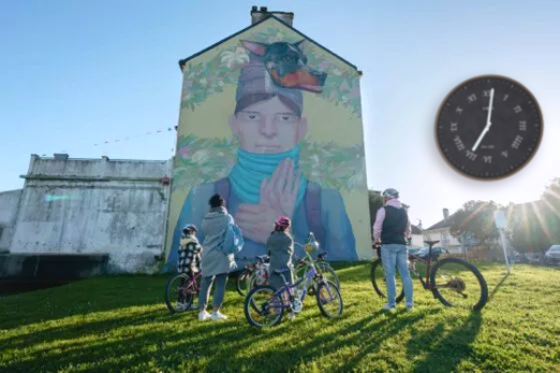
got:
h=7 m=1
